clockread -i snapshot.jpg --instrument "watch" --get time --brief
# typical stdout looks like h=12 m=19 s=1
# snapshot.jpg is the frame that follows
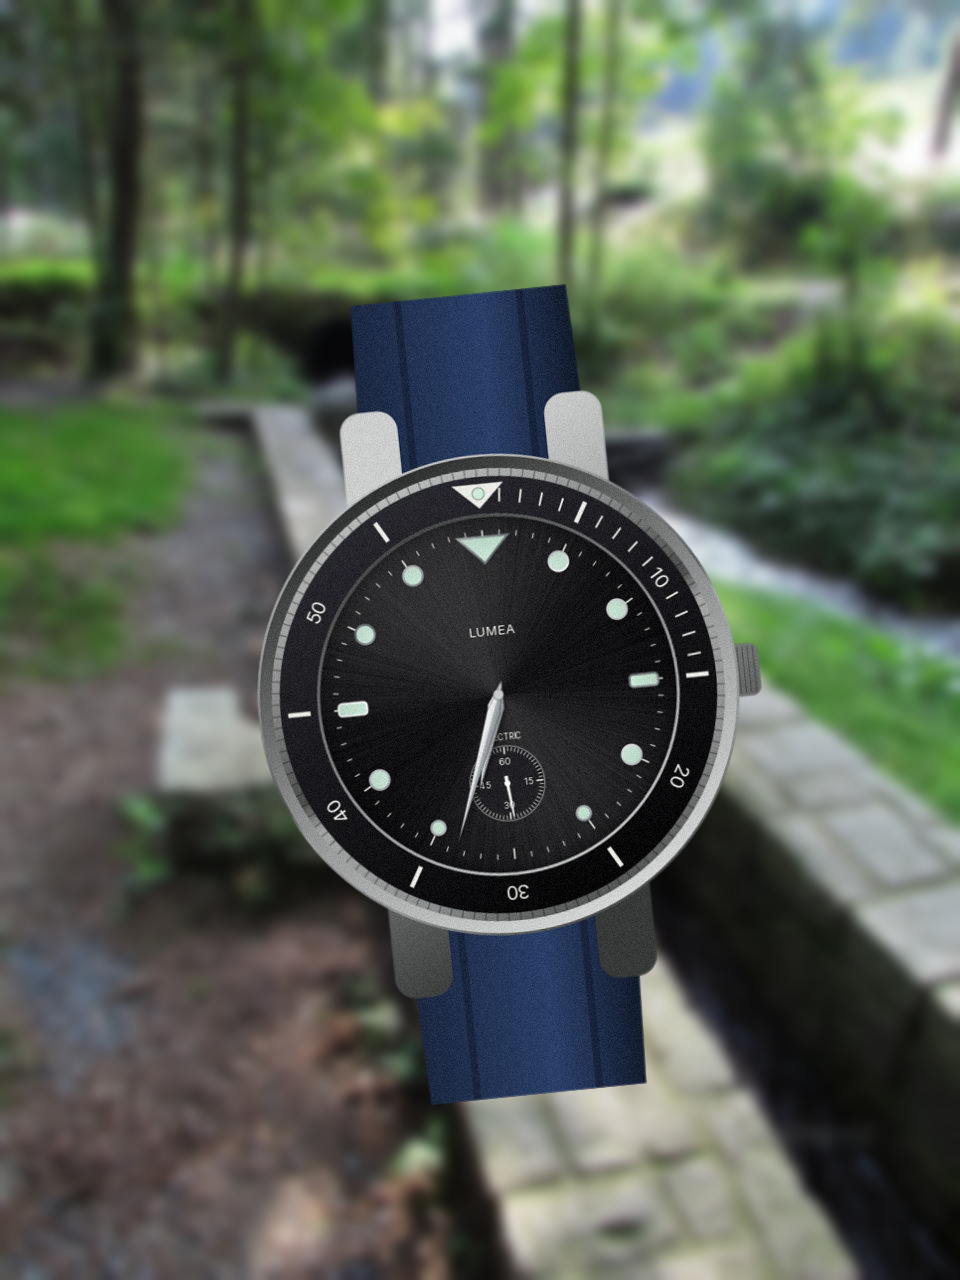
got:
h=6 m=33 s=29
